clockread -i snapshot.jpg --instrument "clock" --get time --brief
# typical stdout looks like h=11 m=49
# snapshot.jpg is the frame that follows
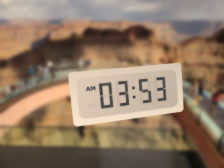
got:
h=3 m=53
